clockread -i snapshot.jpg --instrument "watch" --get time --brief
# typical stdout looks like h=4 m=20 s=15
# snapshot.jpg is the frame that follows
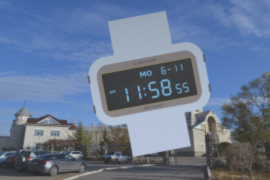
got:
h=11 m=58 s=55
